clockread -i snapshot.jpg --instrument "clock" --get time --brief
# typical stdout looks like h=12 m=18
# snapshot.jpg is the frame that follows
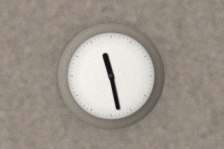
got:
h=11 m=28
